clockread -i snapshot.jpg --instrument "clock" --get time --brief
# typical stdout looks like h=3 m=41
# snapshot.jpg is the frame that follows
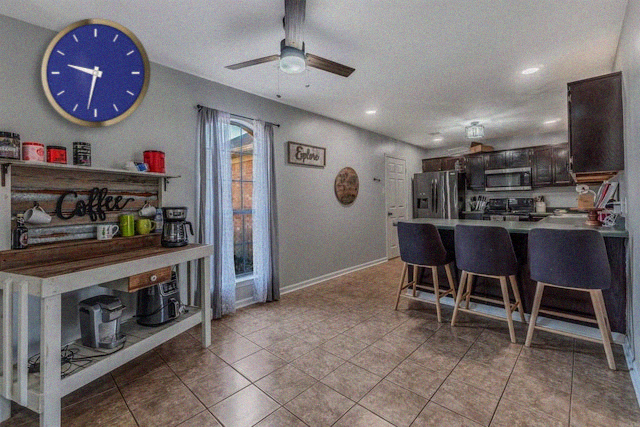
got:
h=9 m=32
